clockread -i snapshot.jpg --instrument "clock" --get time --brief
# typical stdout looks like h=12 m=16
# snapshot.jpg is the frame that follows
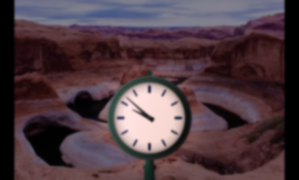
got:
h=9 m=52
